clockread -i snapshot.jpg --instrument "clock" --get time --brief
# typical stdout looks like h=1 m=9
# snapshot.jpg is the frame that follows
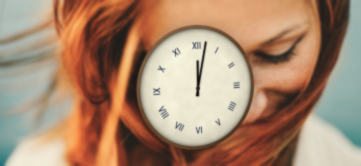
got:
h=12 m=2
